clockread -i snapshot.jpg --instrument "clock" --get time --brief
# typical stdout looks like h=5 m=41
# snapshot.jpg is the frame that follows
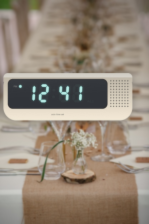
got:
h=12 m=41
